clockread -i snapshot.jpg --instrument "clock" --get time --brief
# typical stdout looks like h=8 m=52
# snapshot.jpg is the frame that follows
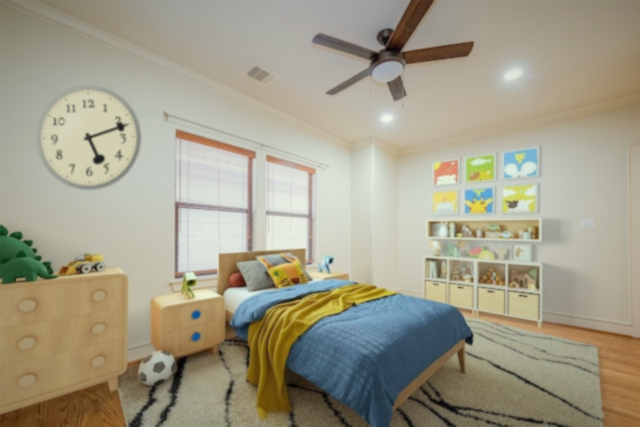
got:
h=5 m=12
